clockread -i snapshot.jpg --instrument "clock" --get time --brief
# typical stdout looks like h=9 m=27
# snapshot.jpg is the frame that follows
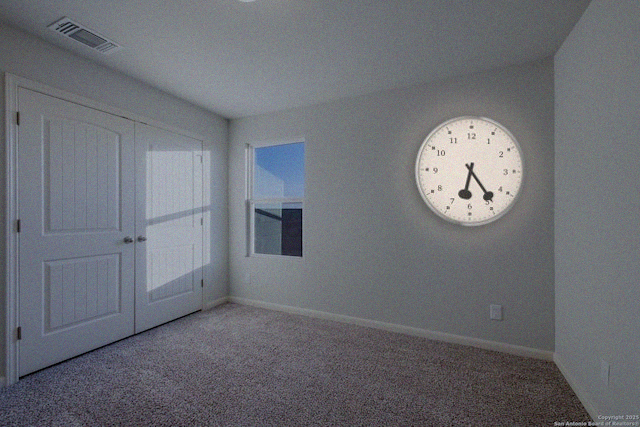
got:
h=6 m=24
